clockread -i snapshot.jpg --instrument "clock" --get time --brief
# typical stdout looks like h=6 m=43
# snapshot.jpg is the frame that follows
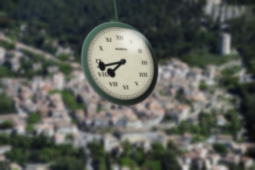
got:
h=7 m=43
